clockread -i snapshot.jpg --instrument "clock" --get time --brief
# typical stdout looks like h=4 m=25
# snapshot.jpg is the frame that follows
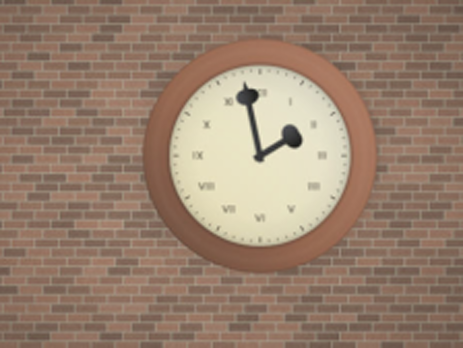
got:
h=1 m=58
